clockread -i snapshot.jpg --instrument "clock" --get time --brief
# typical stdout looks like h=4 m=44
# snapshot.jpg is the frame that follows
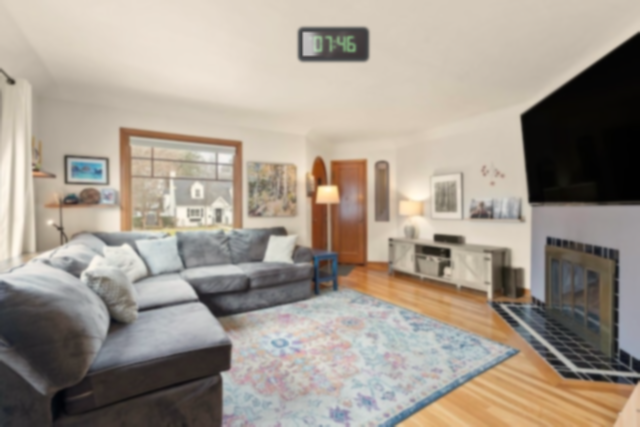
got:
h=7 m=46
